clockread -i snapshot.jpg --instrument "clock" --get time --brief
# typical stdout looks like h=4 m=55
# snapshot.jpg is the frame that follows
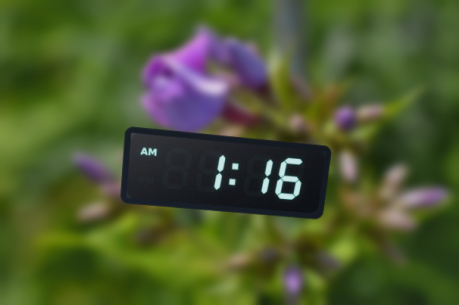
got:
h=1 m=16
